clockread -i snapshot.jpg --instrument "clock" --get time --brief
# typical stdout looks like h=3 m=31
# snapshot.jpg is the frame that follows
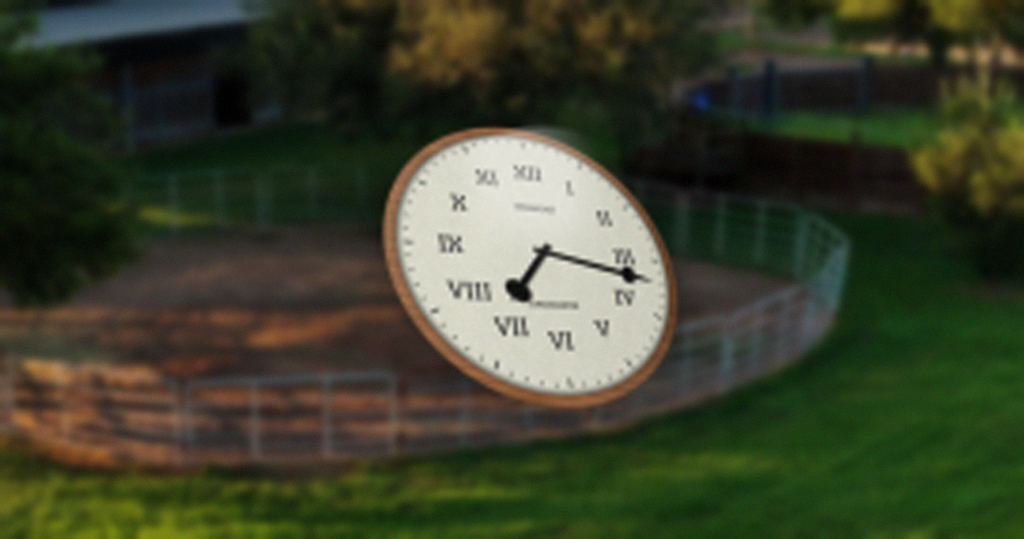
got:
h=7 m=17
